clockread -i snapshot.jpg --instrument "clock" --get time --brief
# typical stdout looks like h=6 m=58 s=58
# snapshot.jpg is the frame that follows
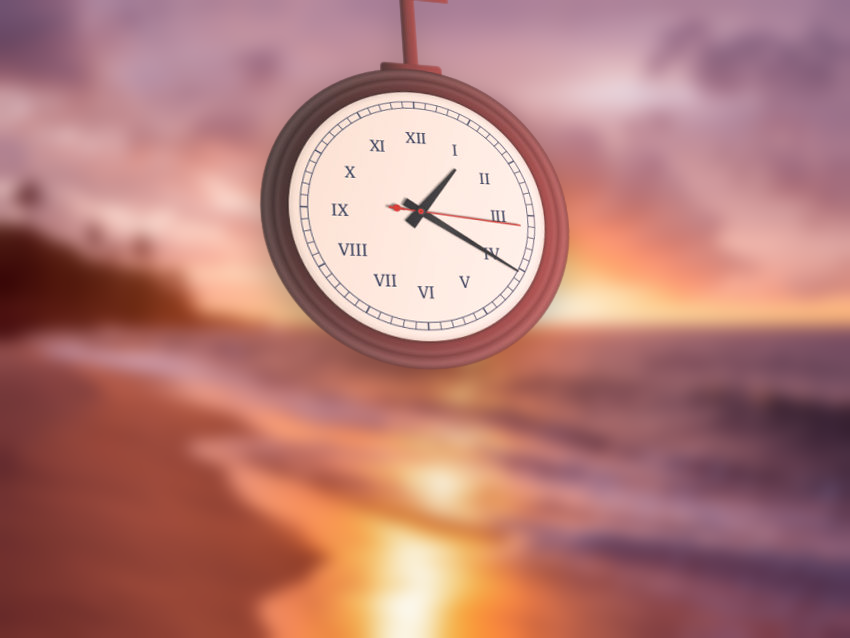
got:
h=1 m=20 s=16
